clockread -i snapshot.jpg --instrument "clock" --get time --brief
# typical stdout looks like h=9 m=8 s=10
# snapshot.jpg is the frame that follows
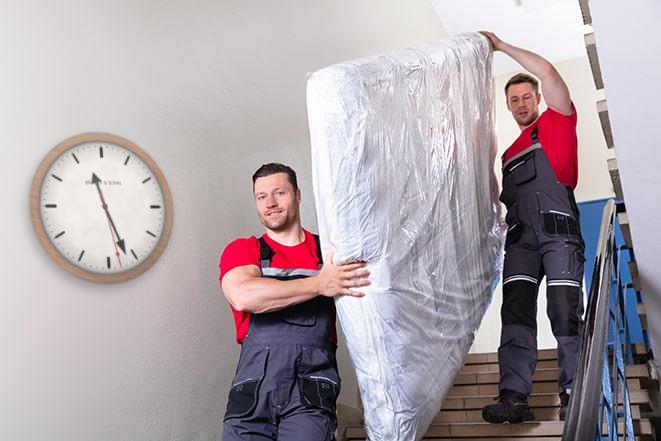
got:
h=11 m=26 s=28
